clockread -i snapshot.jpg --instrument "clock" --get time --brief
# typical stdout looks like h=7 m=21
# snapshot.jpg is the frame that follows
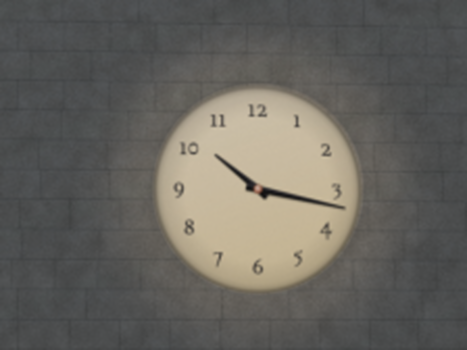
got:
h=10 m=17
